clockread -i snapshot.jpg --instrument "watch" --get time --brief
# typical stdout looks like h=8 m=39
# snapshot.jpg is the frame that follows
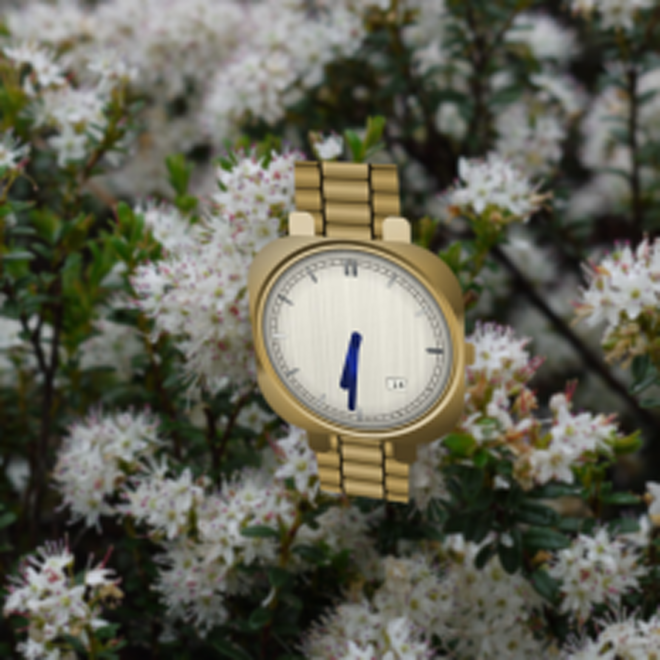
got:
h=6 m=31
